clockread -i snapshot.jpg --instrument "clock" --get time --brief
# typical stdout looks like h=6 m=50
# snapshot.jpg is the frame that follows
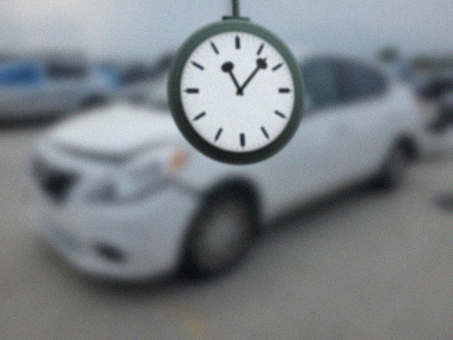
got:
h=11 m=7
